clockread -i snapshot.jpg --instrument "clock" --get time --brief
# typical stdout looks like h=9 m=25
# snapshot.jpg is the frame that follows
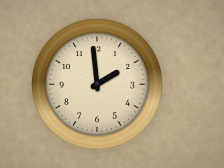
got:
h=1 m=59
